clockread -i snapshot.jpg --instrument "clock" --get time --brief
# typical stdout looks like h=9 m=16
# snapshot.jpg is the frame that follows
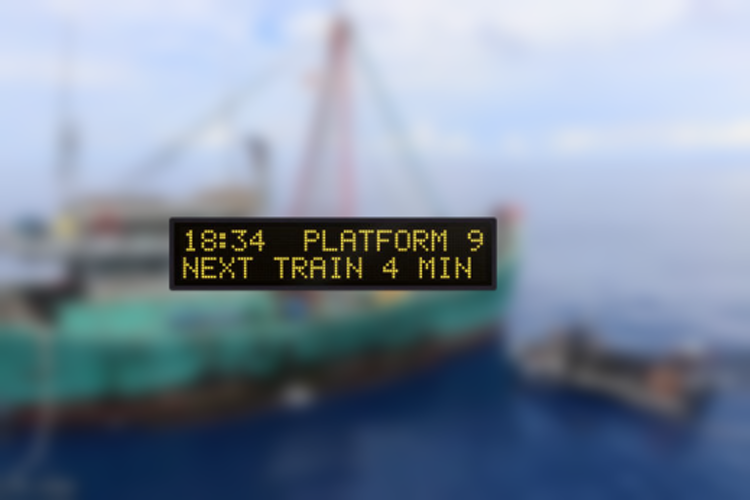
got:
h=18 m=34
